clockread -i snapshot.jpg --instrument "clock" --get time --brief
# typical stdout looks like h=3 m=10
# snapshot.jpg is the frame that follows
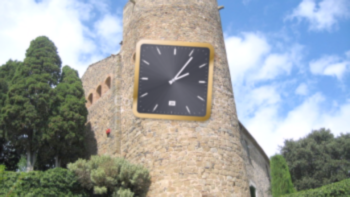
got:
h=2 m=6
